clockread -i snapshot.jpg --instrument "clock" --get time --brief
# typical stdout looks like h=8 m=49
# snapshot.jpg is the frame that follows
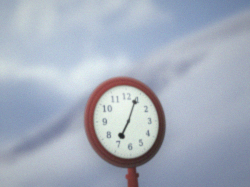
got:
h=7 m=4
